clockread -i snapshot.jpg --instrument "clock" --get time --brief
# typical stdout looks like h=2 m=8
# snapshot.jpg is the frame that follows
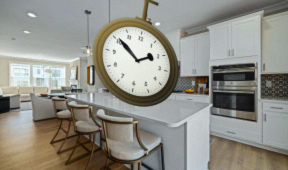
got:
h=1 m=51
